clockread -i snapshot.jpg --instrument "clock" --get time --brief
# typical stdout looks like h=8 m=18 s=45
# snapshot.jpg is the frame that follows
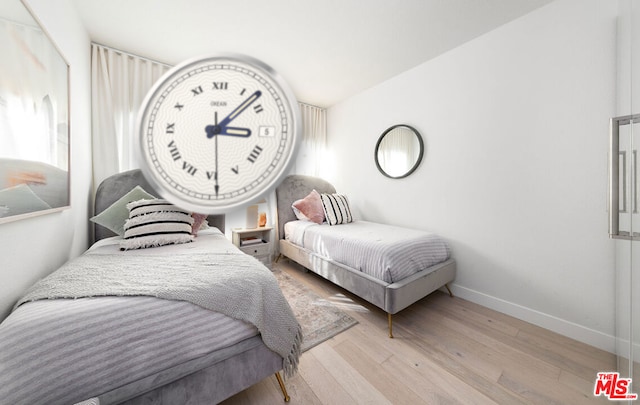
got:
h=3 m=7 s=29
